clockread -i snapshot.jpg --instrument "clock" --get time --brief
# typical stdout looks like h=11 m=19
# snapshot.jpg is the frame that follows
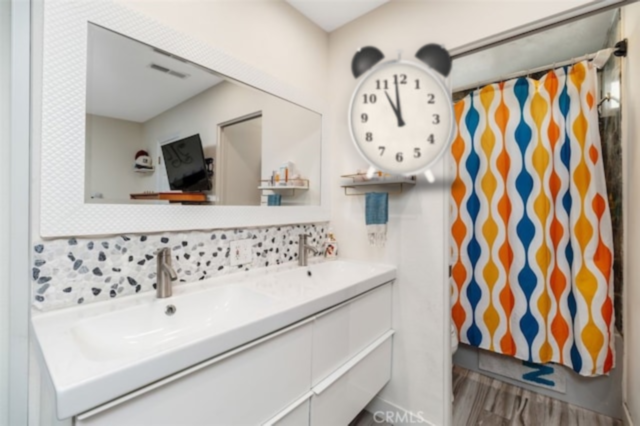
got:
h=10 m=59
